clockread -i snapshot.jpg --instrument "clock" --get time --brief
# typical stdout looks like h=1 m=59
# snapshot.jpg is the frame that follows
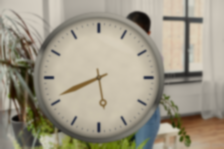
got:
h=5 m=41
